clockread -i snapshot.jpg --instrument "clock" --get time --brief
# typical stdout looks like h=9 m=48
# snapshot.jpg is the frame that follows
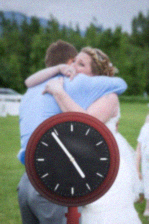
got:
h=4 m=54
